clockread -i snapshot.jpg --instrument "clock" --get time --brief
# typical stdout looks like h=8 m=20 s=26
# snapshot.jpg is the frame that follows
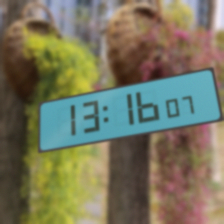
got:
h=13 m=16 s=7
